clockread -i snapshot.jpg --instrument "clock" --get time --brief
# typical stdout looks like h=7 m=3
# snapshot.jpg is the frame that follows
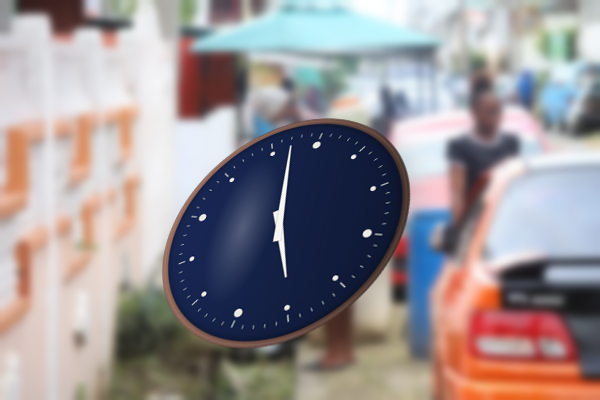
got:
h=4 m=57
